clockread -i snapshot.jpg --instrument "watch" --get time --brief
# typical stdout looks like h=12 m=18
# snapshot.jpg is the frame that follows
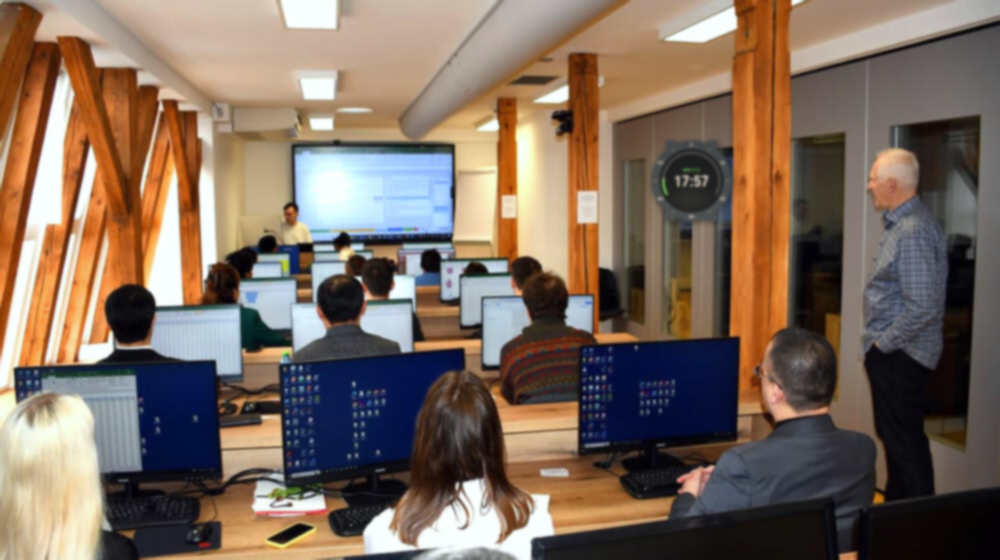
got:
h=17 m=57
